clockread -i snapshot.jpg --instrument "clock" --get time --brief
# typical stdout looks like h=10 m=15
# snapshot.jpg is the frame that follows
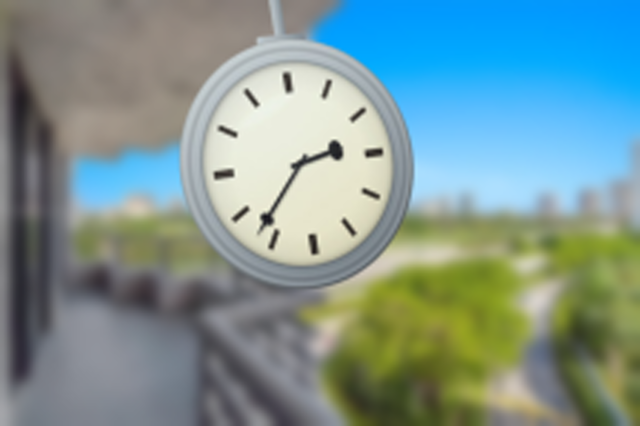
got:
h=2 m=37
